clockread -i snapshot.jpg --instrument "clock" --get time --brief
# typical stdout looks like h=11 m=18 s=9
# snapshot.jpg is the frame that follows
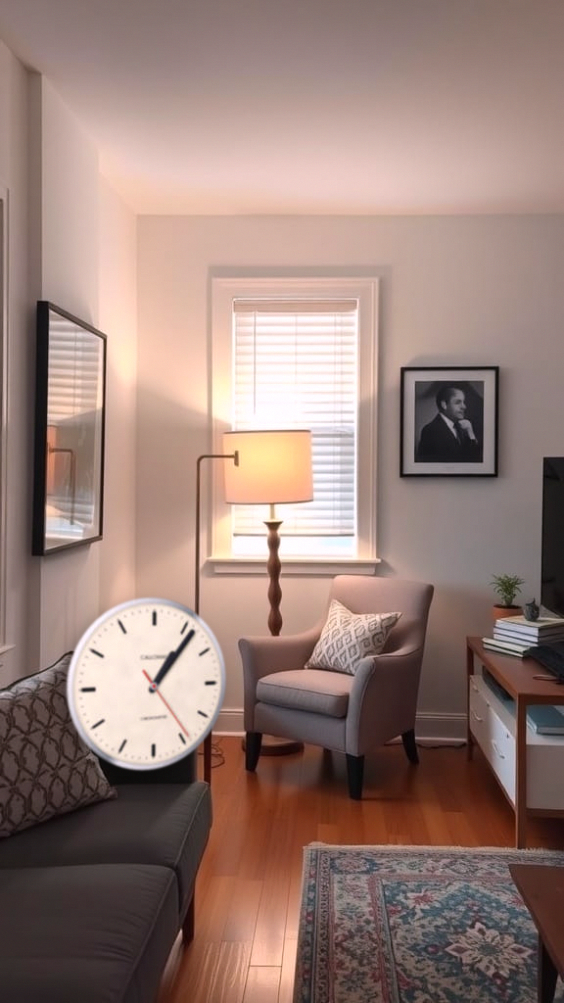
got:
h=1 m=6 s=24
